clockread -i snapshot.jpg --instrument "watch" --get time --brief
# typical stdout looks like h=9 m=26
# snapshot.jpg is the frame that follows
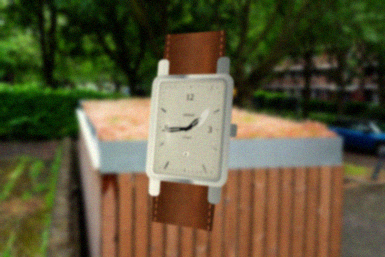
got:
h=1 m=44
